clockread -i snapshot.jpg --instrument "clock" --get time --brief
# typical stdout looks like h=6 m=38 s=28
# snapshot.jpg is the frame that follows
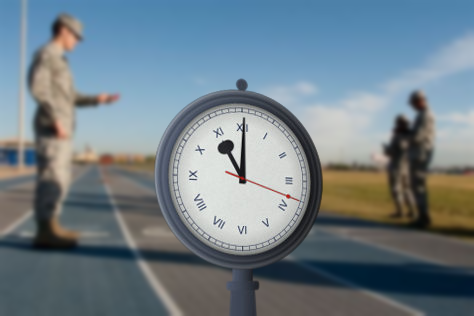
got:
h=11 m=0 s=18
